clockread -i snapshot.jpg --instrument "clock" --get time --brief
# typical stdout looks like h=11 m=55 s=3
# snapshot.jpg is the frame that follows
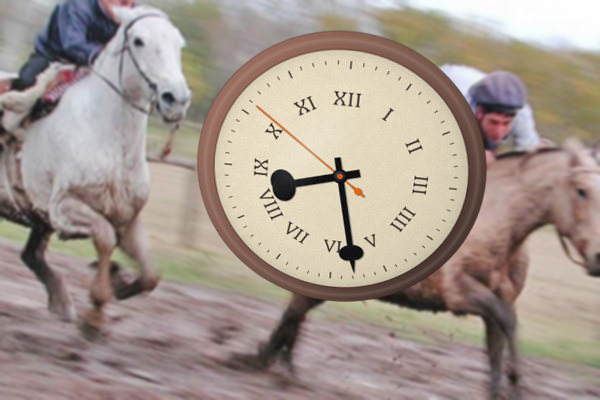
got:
h=8 m=27 s=51
